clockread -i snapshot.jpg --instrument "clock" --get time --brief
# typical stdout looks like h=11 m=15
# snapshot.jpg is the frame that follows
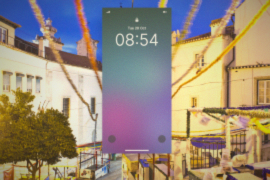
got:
h=8 m=54
